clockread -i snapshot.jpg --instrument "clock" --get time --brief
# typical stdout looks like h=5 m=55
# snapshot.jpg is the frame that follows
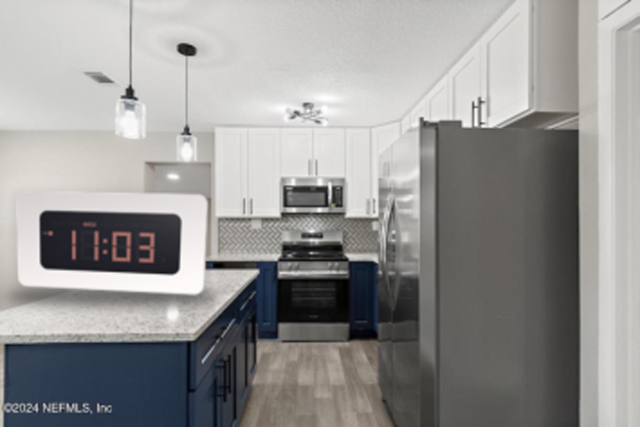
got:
h=11 m=3
